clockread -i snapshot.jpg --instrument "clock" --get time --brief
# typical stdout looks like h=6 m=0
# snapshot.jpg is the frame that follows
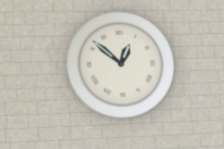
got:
h=12 m=52
